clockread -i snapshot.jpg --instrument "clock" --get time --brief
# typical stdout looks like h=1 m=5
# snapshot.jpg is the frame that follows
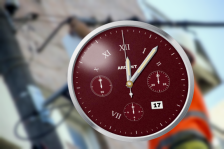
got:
h=12 m=7
